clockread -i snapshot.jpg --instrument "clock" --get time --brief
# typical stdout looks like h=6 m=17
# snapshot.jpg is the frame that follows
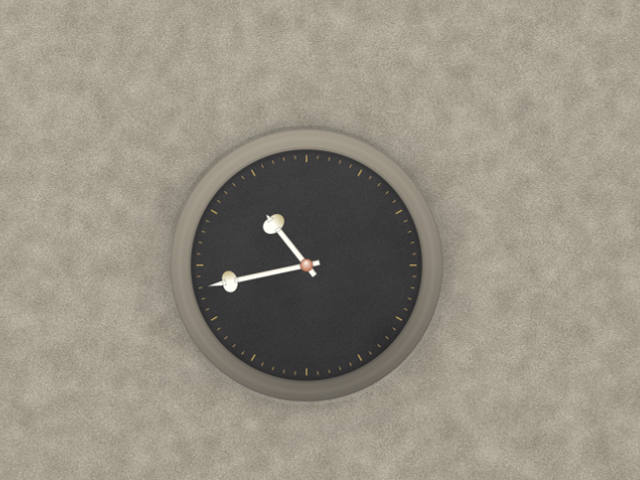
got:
h=10 m=43
